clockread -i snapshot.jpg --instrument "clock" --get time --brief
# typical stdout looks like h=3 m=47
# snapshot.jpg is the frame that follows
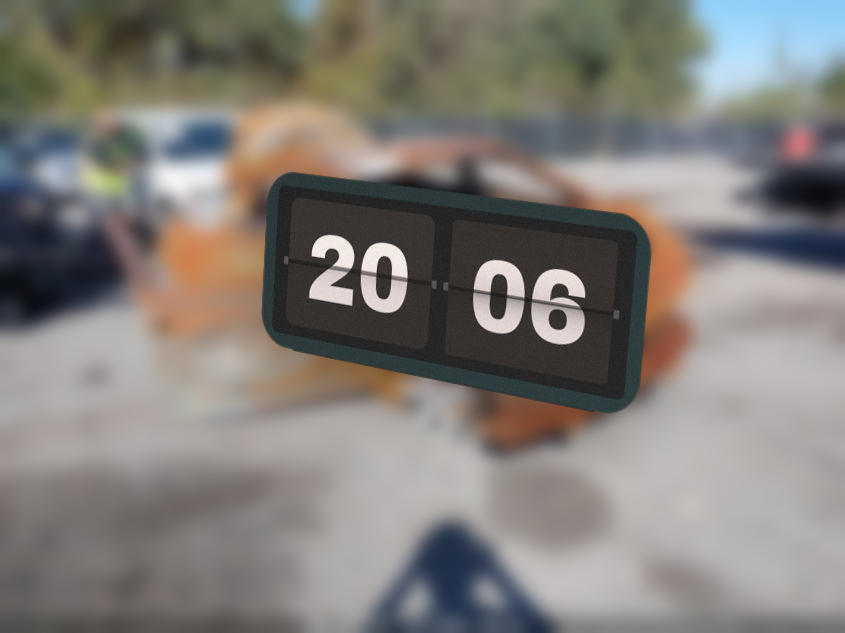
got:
h=20 m=6
